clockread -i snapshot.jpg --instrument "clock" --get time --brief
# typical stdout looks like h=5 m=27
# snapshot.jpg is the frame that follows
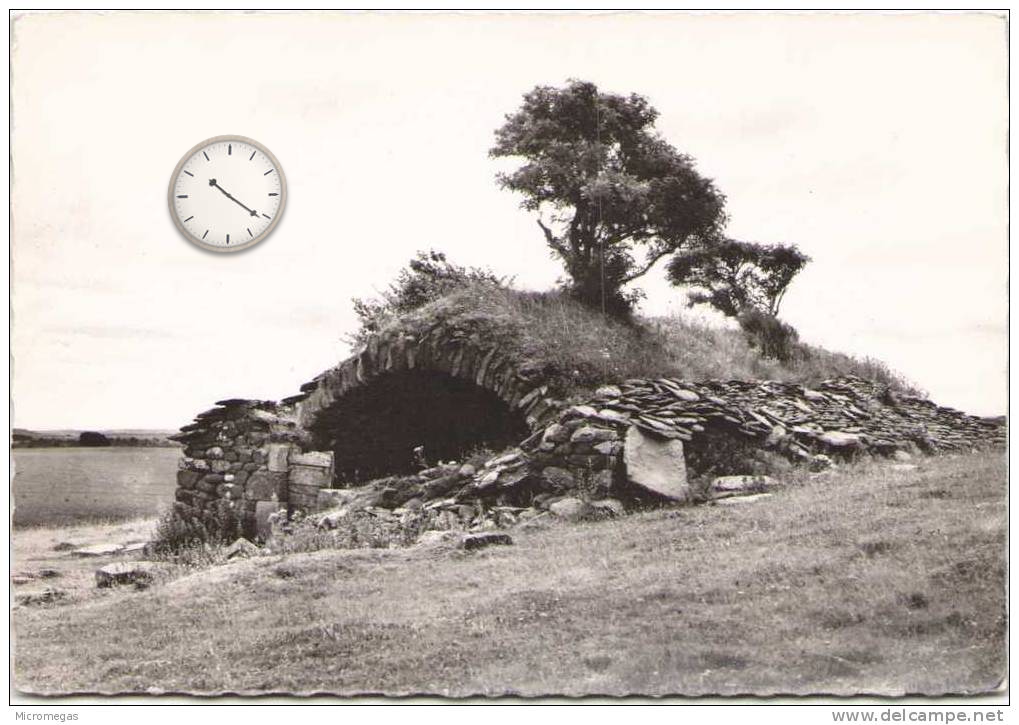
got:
h=10 m=21
